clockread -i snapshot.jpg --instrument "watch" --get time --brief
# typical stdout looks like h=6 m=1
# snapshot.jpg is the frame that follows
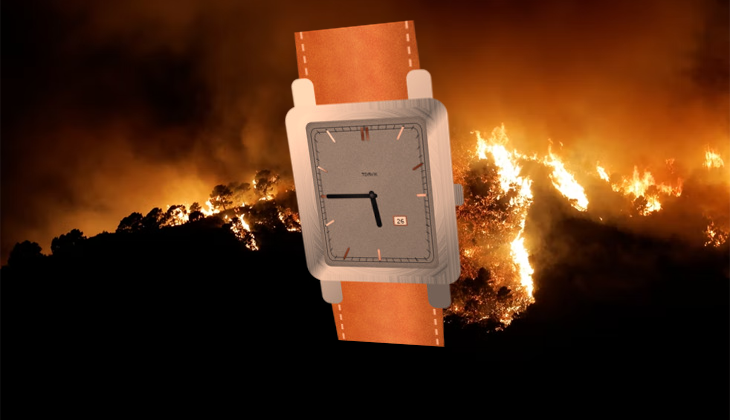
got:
h=5 m=45
